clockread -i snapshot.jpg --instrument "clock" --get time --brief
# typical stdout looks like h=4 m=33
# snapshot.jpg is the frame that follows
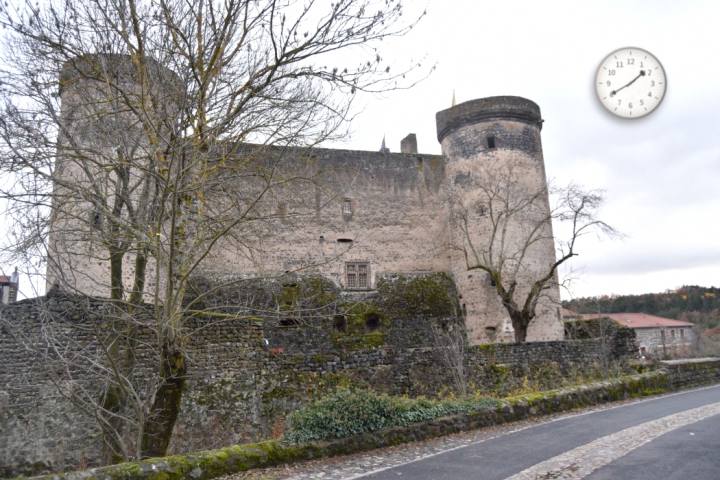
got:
h=1 m=40
